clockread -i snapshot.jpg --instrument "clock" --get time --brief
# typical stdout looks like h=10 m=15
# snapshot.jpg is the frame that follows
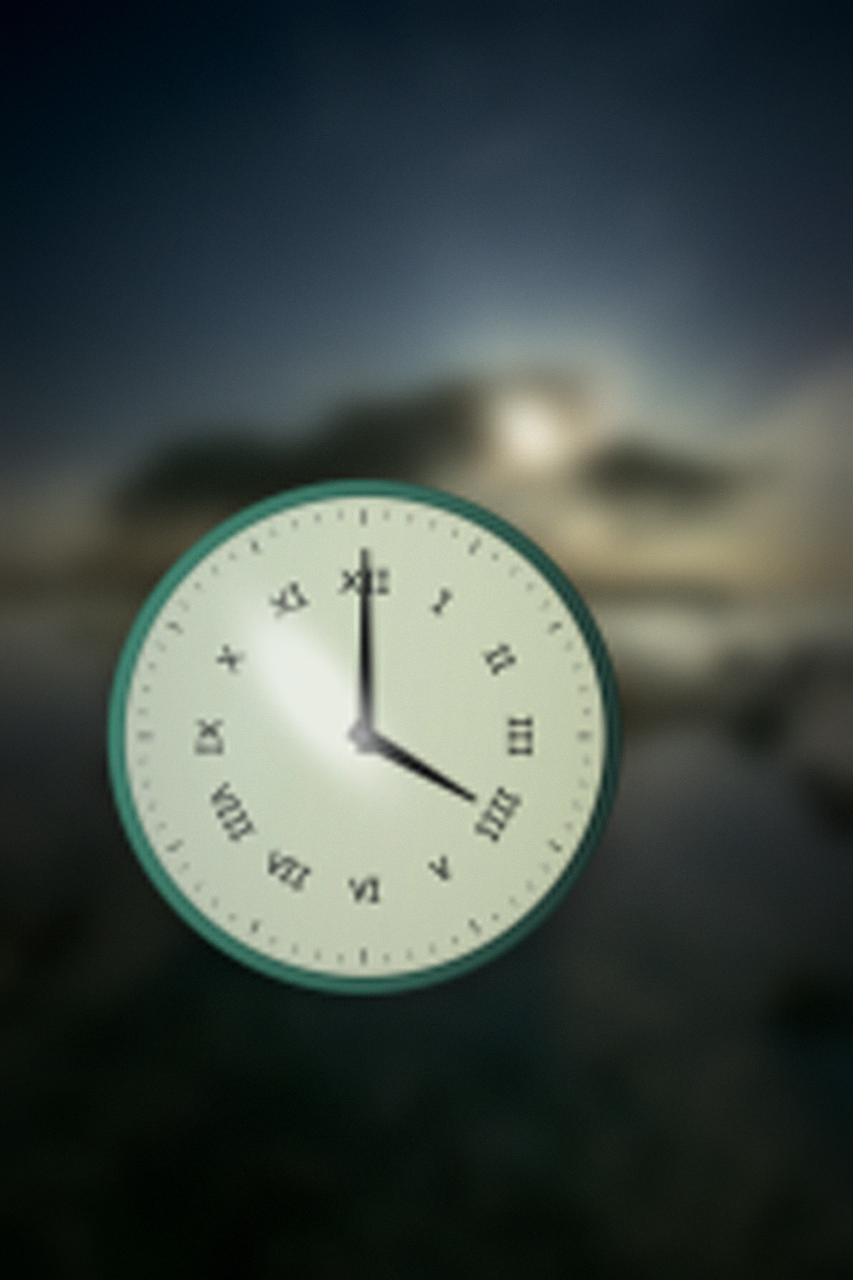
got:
h=4 m=0
